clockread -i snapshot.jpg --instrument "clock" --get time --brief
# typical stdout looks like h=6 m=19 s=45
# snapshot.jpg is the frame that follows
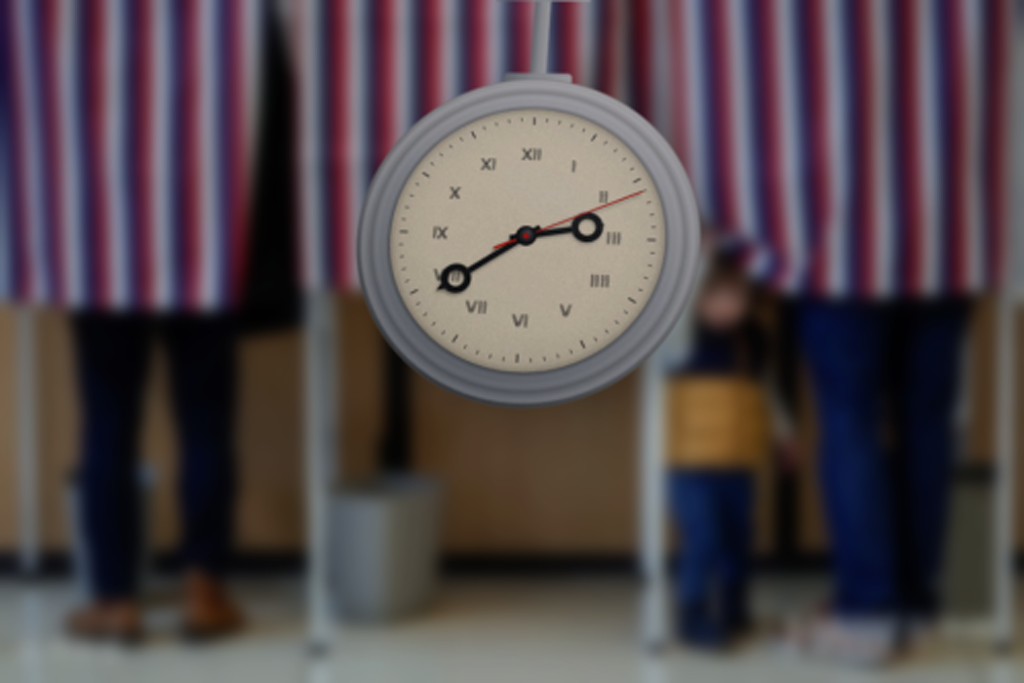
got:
h=2 m=39 s=11
